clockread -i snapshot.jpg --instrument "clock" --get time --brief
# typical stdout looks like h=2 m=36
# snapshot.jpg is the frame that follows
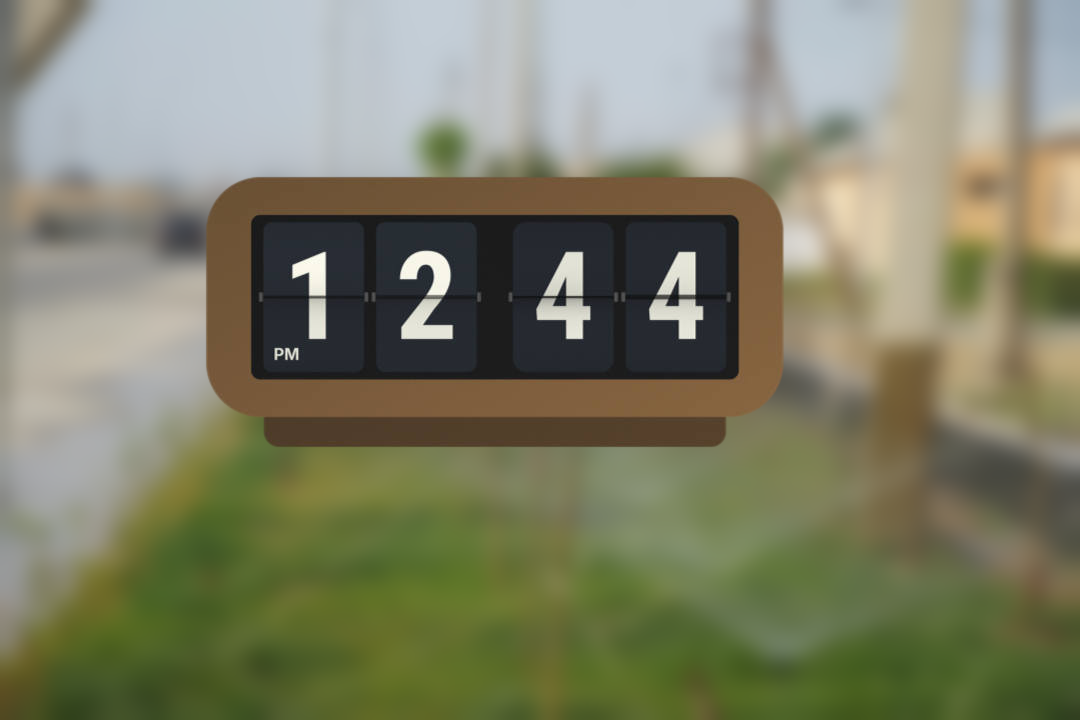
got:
h=12 m=44
